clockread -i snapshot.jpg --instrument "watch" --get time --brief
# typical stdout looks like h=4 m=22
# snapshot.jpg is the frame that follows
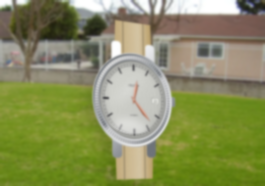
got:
h=12 m=23
